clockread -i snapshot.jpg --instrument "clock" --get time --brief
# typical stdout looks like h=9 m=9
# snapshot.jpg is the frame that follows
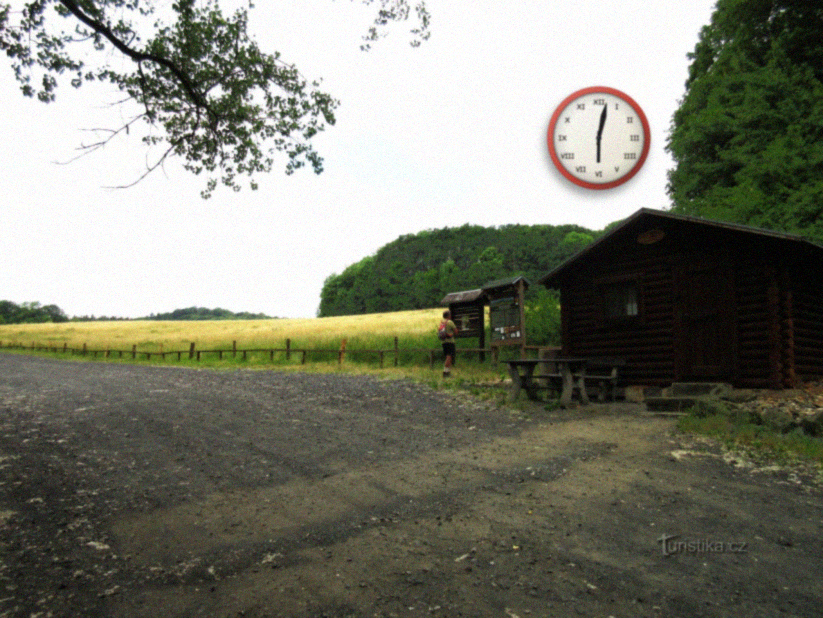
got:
h=6 m=2
